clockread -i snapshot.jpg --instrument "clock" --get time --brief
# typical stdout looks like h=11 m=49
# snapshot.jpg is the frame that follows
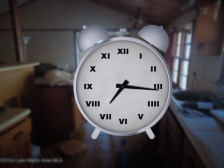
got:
h=7 m=16
